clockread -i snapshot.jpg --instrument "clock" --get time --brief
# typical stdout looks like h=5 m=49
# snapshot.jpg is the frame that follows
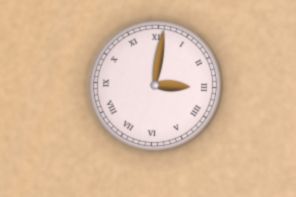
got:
h=3 m=1
